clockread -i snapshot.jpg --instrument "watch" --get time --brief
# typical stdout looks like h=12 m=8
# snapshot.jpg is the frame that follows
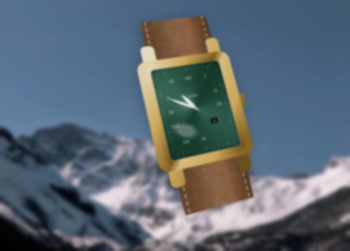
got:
h=10 m=50
